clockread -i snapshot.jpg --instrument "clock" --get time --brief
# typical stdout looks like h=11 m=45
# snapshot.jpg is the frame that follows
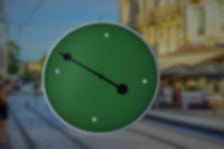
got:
h=3 m=49
